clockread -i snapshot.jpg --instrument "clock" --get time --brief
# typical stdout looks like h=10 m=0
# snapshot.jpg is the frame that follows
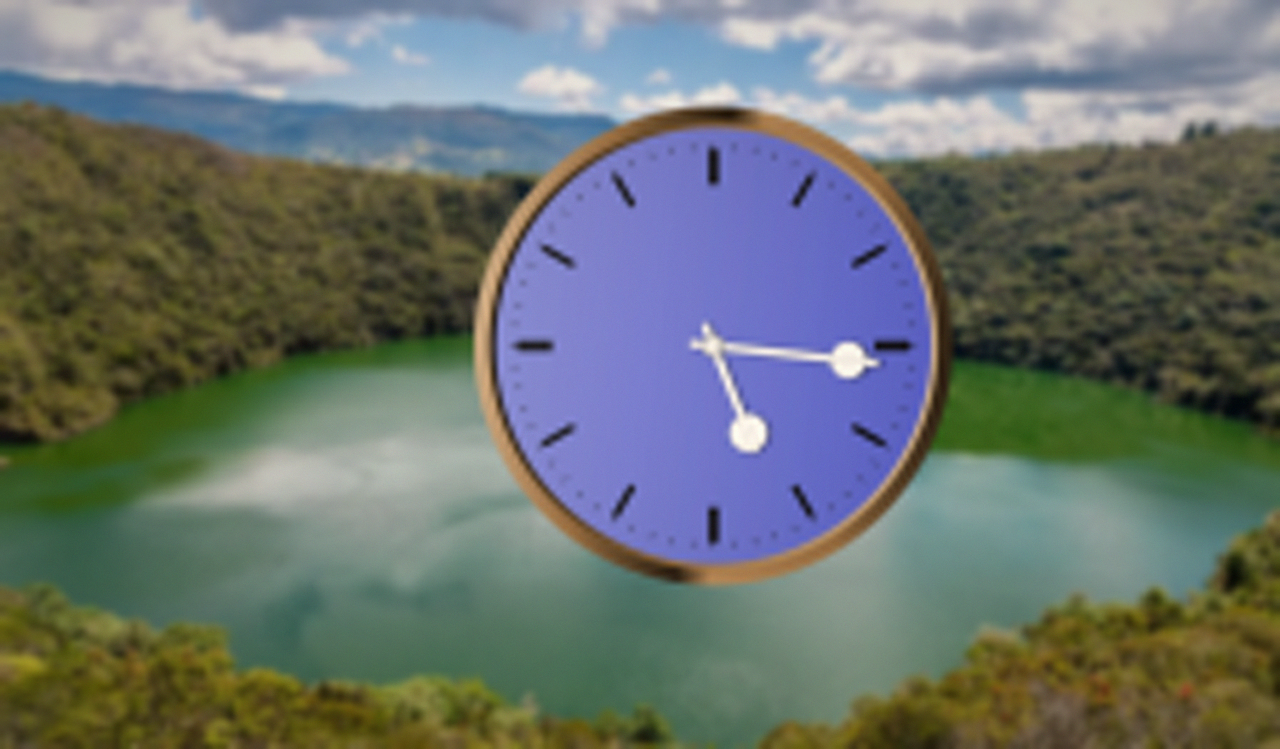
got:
h=5 m=16
